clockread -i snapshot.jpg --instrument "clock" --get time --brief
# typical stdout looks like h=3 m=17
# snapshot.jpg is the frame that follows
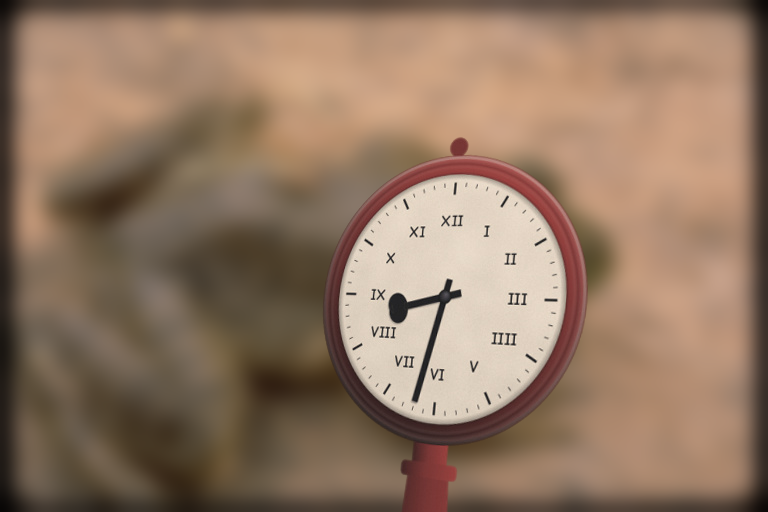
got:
h=8 m=32
